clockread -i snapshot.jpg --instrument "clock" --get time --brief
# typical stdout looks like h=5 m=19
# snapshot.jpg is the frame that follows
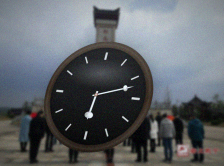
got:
h=6 m=12
